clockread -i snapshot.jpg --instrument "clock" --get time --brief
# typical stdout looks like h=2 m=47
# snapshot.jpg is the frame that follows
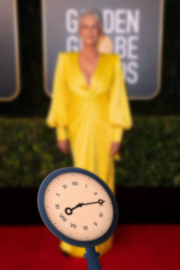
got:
h=8 m=14
